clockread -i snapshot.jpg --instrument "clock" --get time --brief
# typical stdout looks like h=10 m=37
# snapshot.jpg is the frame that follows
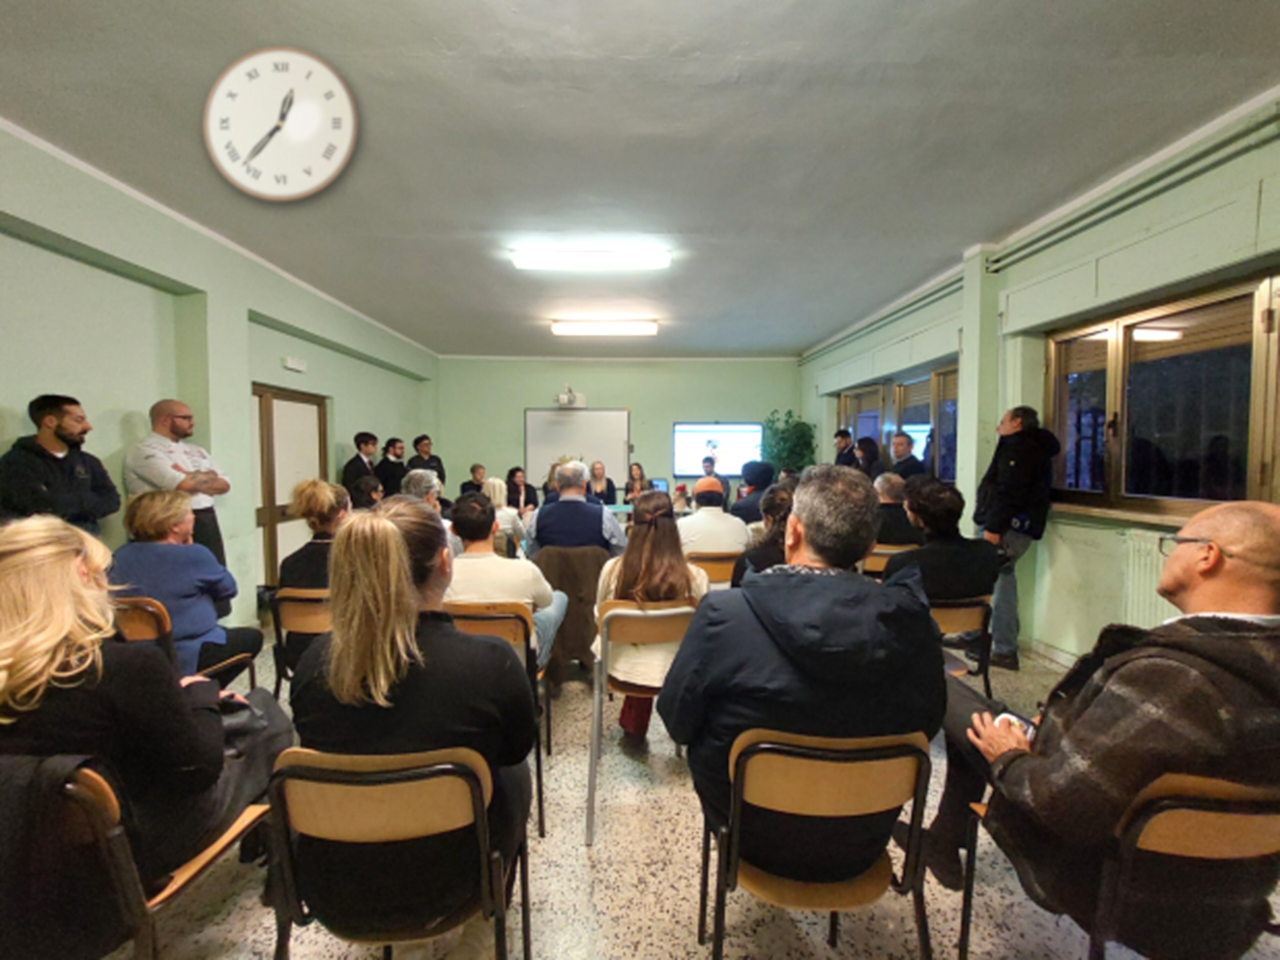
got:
h=12 m=37
